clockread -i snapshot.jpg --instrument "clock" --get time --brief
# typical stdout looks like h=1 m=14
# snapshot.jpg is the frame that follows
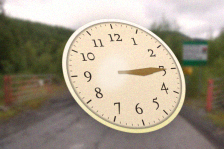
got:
h=3 m=15
